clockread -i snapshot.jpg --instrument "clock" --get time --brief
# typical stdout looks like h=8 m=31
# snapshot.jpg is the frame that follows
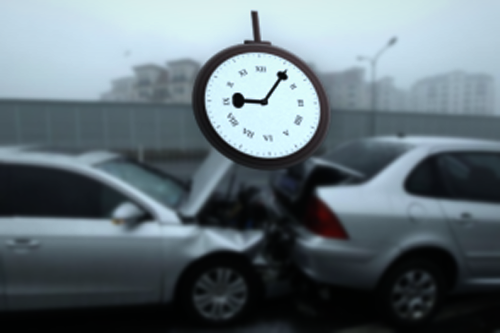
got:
h=9 m=6
